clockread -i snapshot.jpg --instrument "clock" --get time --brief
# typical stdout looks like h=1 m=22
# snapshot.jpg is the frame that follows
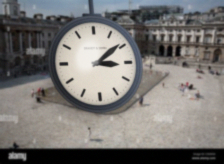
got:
h=3 m=9
